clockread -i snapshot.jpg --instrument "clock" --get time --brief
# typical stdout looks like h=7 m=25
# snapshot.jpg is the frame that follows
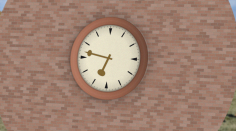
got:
h=6 m=47
